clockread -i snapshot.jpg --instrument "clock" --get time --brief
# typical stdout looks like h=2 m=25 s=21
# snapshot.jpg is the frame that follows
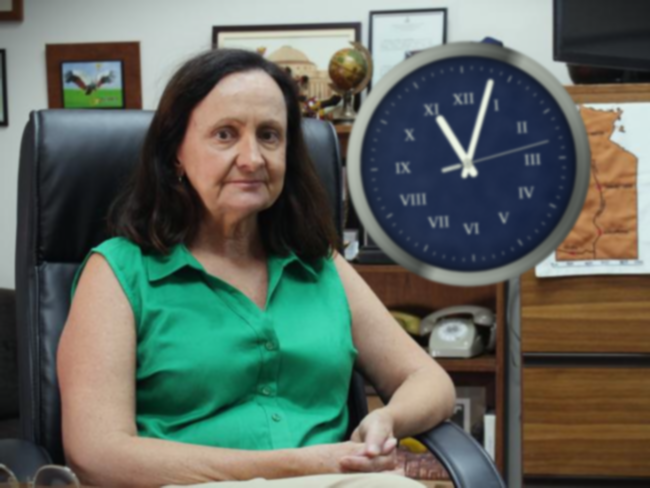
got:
h=11 m=3 s=13
